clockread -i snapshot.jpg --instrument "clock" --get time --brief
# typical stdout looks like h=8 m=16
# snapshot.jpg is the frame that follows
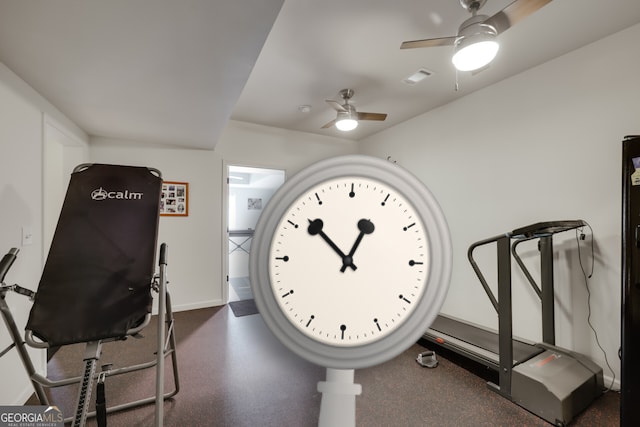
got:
h=12 m=52
